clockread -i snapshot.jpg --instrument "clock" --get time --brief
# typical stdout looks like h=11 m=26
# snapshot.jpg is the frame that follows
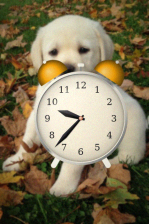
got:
h=9 m=37
